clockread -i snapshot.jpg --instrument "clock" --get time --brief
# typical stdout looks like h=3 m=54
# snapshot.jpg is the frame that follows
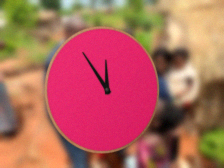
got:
h=11 m=54
